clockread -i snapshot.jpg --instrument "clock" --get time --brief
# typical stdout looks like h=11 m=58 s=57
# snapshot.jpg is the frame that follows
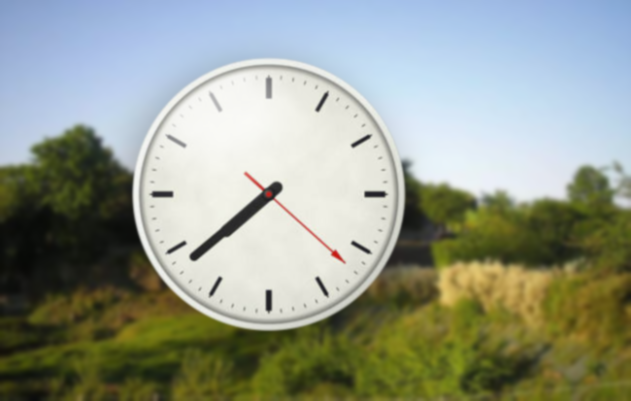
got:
h=7 m=38 s=22
